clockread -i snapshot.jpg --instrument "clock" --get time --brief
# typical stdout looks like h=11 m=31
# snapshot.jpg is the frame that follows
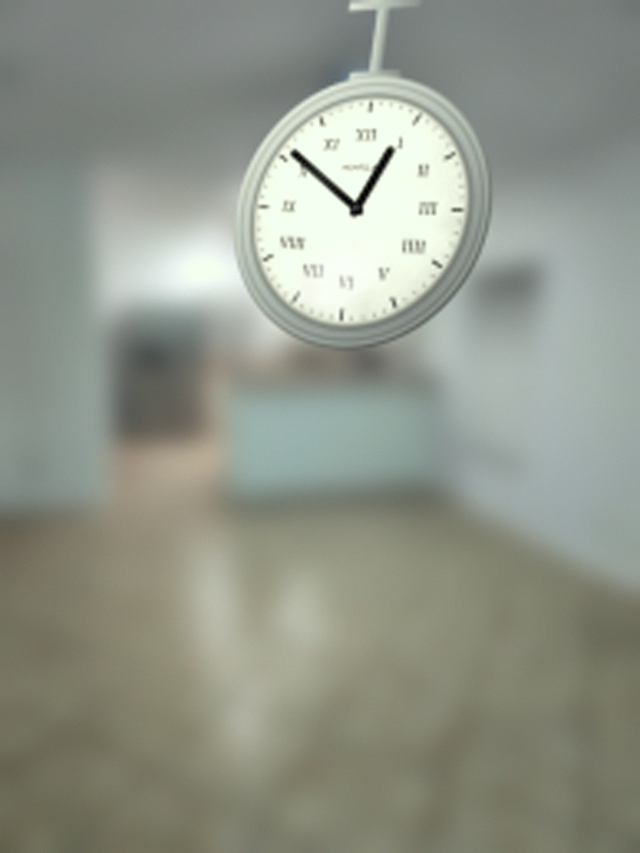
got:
h=12 m=51
